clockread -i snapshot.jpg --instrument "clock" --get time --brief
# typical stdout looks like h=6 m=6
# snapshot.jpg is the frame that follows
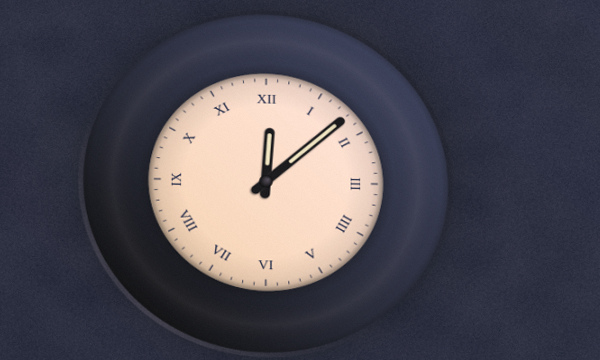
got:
h=12 m=8
